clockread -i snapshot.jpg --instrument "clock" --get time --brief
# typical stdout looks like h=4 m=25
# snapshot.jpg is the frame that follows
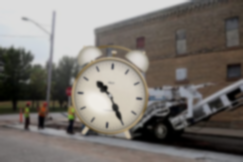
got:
h=10 m=25
